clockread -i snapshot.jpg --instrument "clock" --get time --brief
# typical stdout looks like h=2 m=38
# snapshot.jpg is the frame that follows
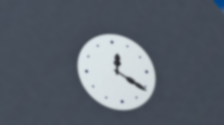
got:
h=12 m=21
